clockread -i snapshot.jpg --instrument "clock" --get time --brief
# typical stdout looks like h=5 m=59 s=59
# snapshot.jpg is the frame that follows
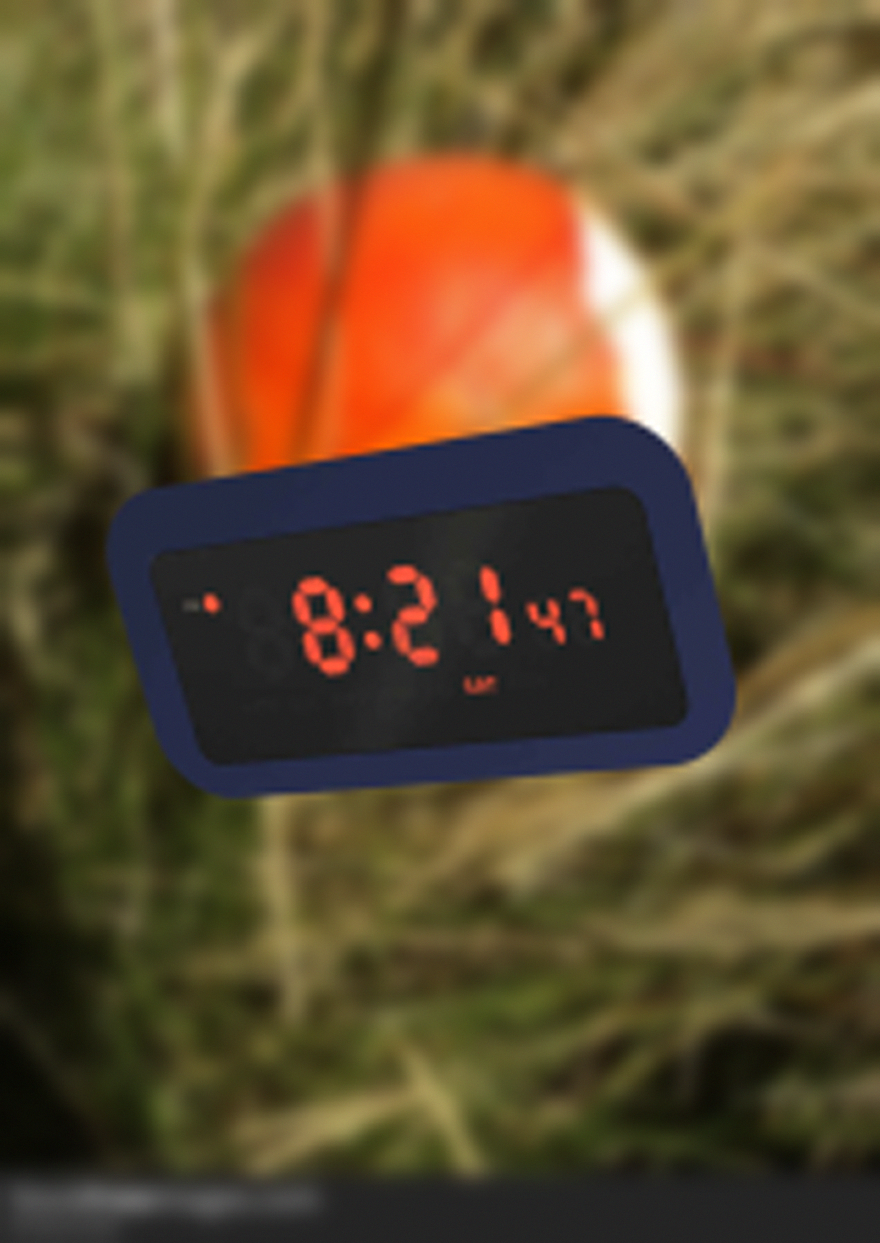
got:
h=8 m=21 s=47
